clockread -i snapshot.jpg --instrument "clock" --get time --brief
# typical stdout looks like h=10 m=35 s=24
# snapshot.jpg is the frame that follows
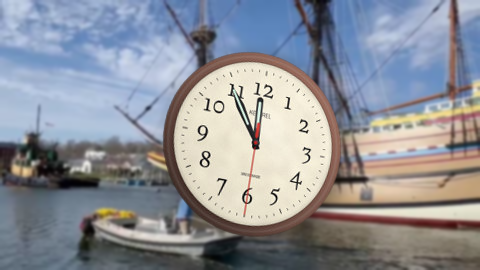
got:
h=11 m=54 s=30
